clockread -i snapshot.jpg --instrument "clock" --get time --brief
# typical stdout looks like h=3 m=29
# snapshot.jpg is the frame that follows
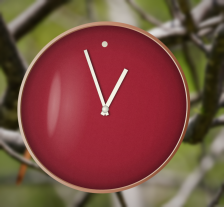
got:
h=12 m=57
